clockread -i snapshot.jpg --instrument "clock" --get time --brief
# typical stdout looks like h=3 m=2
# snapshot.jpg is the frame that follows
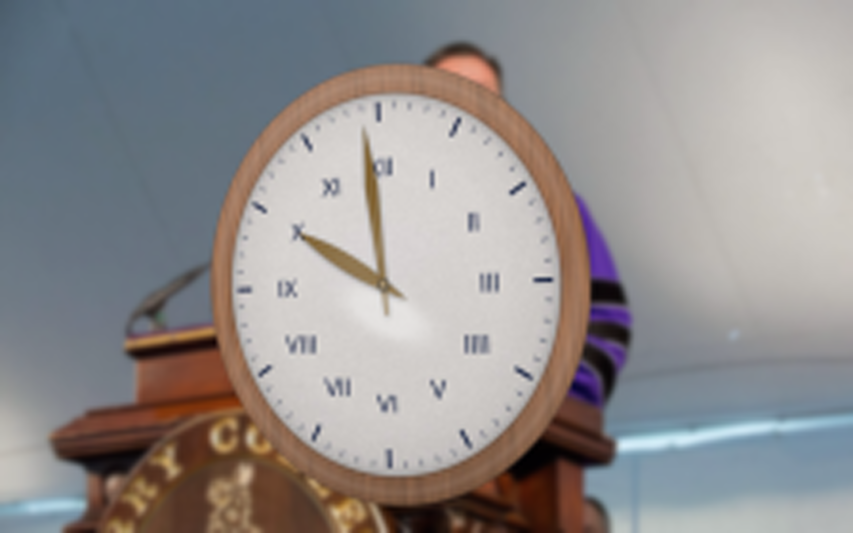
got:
h=9 m=59
